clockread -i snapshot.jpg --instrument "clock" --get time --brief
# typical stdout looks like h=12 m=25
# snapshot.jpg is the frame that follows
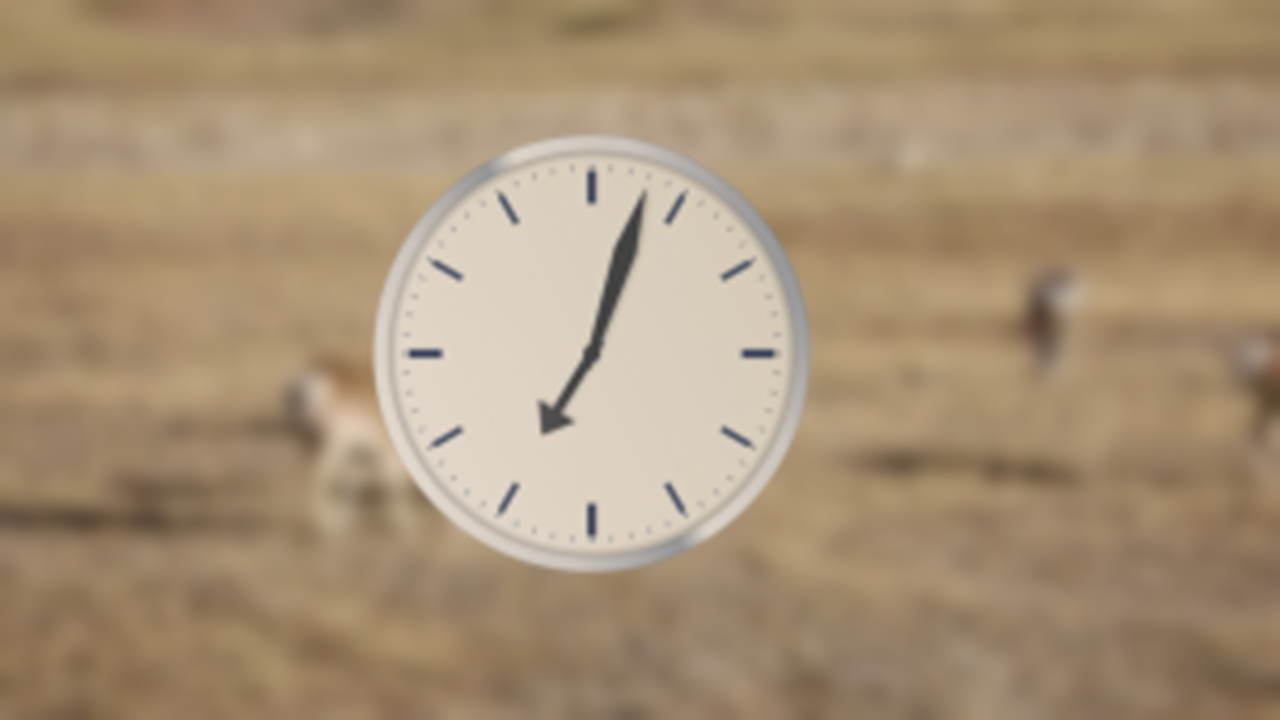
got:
h=7 m=3
